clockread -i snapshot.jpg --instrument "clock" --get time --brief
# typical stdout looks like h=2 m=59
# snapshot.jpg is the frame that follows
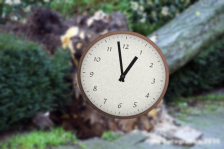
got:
h=12 m=58
